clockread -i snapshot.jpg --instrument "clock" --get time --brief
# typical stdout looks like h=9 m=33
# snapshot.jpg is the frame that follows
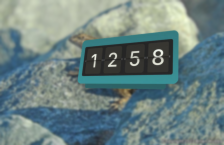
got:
h=12 m=58
